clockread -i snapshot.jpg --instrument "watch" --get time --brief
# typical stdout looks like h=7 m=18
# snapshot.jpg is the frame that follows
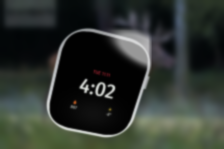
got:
h=4 m=2
